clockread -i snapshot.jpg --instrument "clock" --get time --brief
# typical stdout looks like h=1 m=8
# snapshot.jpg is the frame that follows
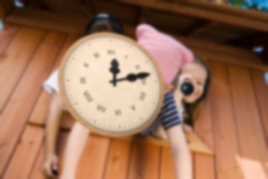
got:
h=12 m=13
